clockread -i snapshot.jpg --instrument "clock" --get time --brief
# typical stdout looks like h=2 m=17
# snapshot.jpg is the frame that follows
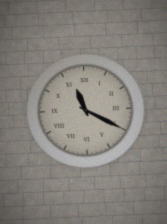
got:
h=11 m=20
